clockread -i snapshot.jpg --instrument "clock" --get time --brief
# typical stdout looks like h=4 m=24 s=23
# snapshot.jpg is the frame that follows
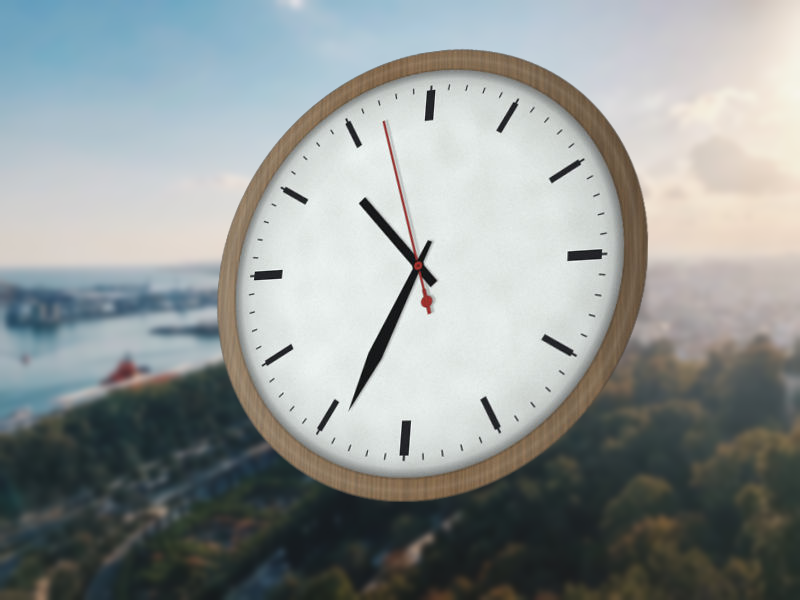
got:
h=10 m=33 s=57
